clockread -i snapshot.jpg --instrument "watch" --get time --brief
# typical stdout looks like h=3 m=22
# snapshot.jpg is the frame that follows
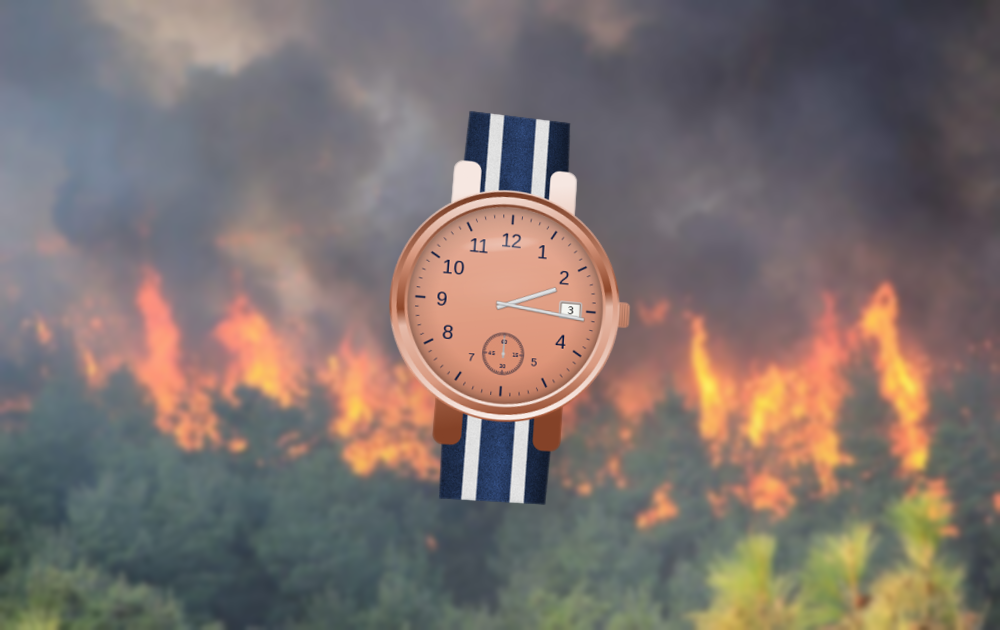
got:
h=2 m=16
